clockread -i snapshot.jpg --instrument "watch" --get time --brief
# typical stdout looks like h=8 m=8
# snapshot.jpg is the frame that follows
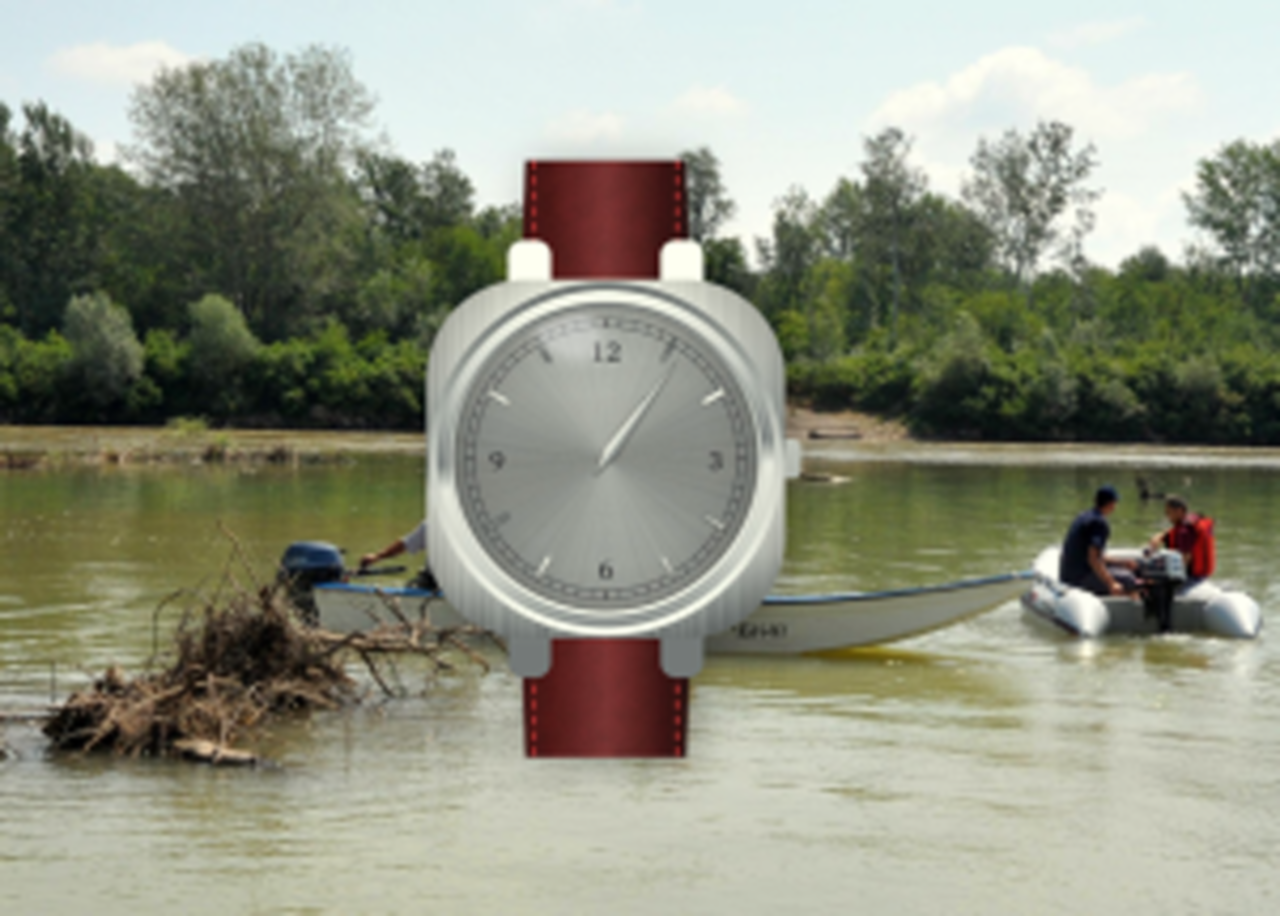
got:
h=1 m=6
